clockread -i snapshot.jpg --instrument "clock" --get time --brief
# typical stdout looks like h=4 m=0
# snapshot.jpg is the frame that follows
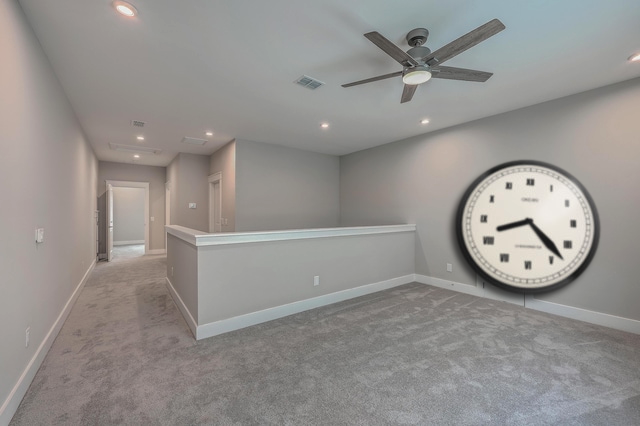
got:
h=8 m=23
